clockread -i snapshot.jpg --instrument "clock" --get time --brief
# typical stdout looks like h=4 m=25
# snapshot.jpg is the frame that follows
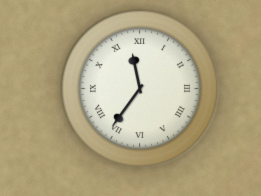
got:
h=11 m=36
